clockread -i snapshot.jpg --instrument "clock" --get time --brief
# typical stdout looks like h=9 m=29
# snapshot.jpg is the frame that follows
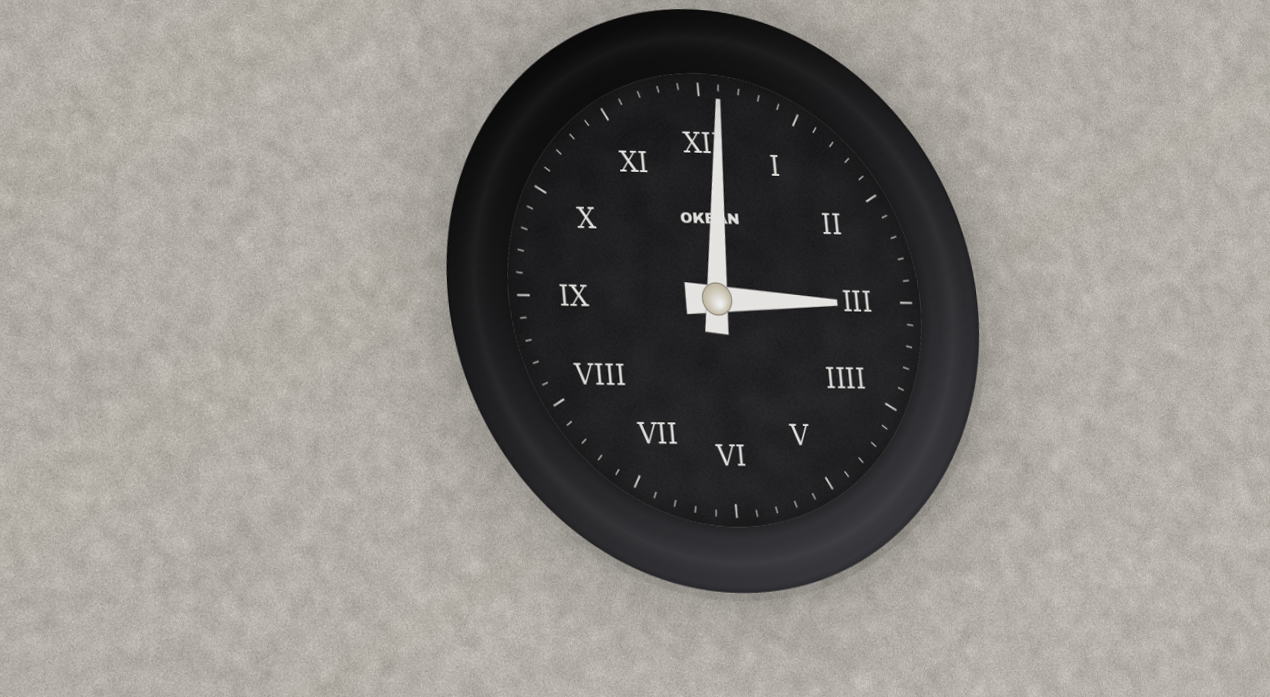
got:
h=3 m=1
